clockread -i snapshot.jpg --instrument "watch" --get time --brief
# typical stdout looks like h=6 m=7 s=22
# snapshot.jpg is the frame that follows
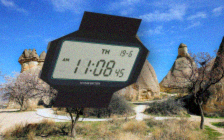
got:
h=11 m=8 s=45
